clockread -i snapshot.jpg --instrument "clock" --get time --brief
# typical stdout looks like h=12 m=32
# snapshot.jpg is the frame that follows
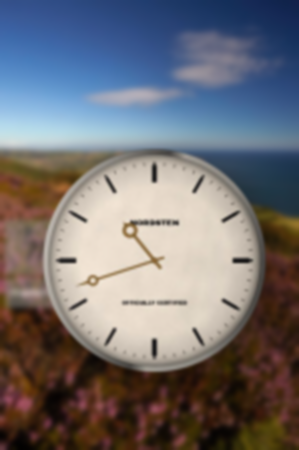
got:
h=10 m=42
